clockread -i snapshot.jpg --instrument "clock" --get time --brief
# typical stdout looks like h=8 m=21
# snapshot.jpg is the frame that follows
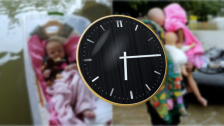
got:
h=6 m=15
